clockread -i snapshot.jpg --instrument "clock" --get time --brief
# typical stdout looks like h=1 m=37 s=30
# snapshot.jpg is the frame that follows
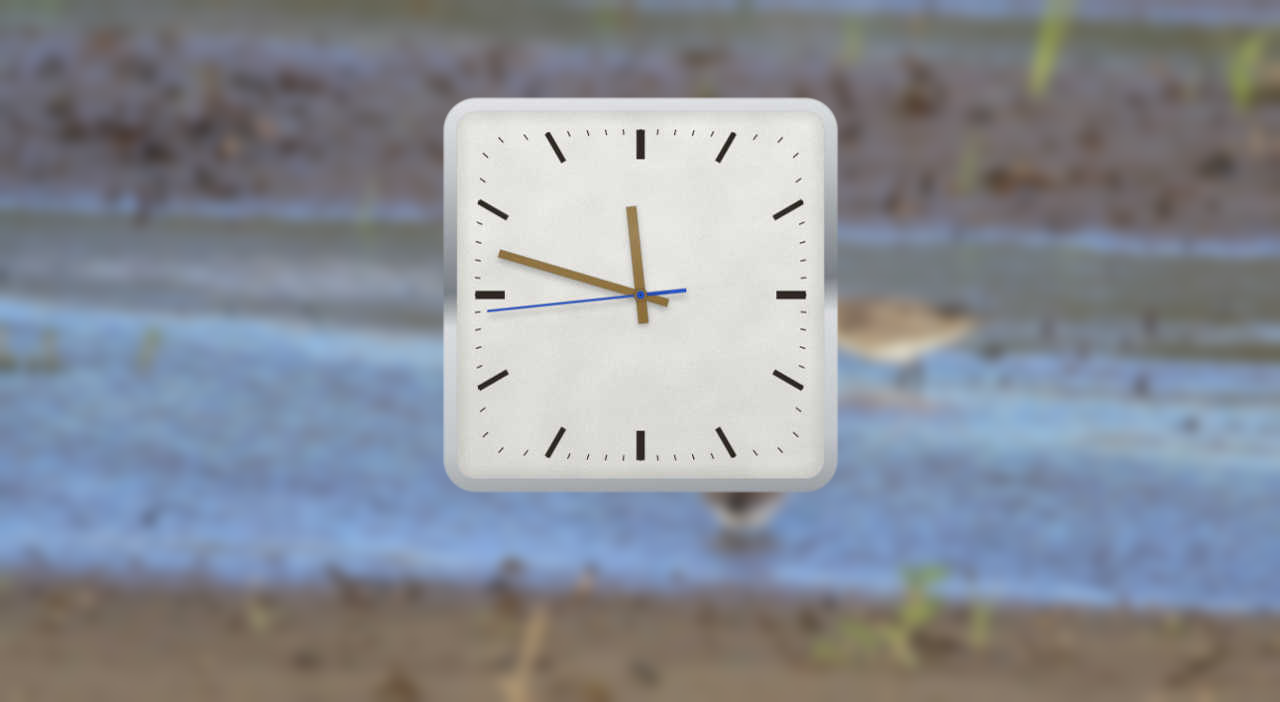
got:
h=11 m=47 s=44
